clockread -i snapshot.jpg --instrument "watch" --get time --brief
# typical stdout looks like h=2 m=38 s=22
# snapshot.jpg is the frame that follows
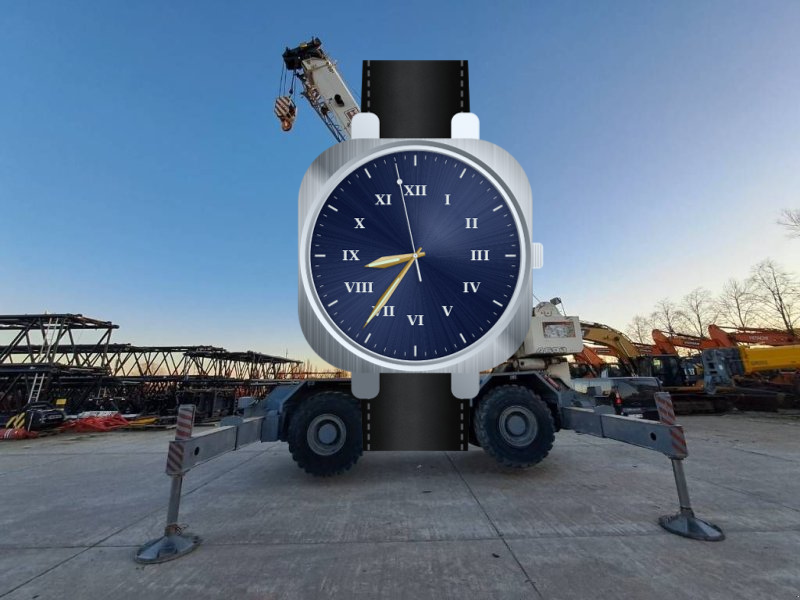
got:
h=8 m=35 s=58
